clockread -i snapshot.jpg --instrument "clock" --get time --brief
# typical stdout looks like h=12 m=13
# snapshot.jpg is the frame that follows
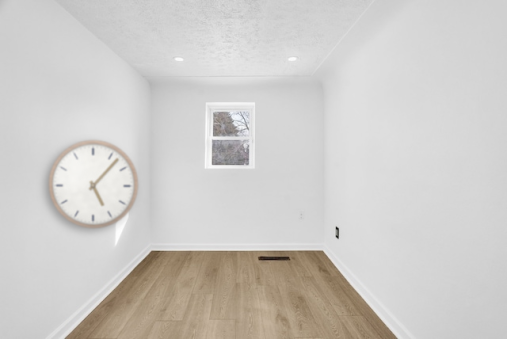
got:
h=5 m=7
